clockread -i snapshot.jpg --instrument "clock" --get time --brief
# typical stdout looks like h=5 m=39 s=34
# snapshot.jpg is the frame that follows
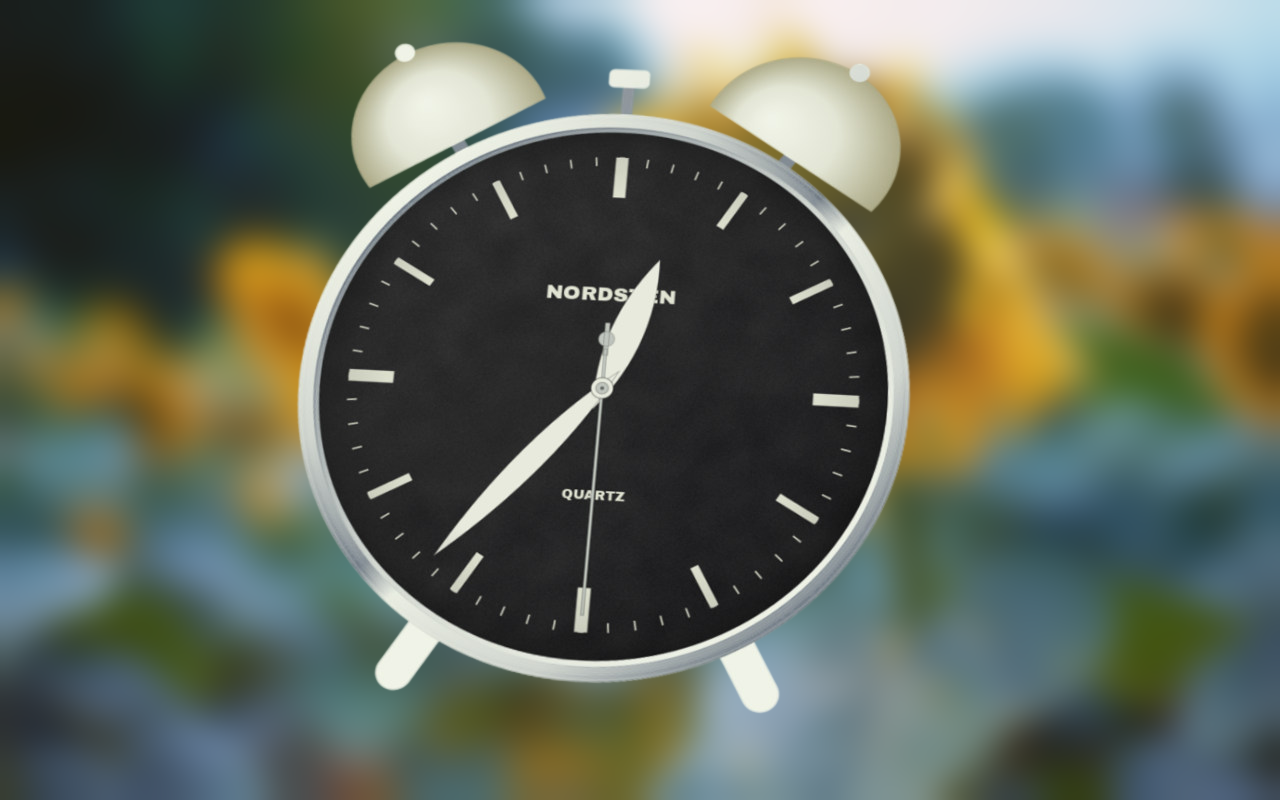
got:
h=12 m=36 s=30
